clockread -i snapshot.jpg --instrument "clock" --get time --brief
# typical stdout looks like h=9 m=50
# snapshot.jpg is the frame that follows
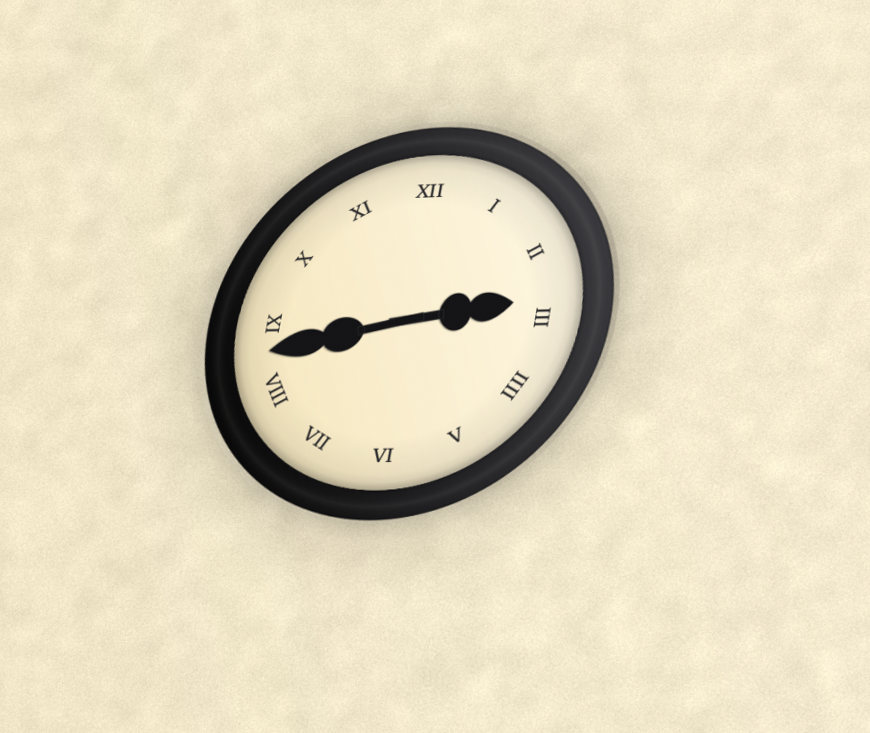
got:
h=2 m=43
